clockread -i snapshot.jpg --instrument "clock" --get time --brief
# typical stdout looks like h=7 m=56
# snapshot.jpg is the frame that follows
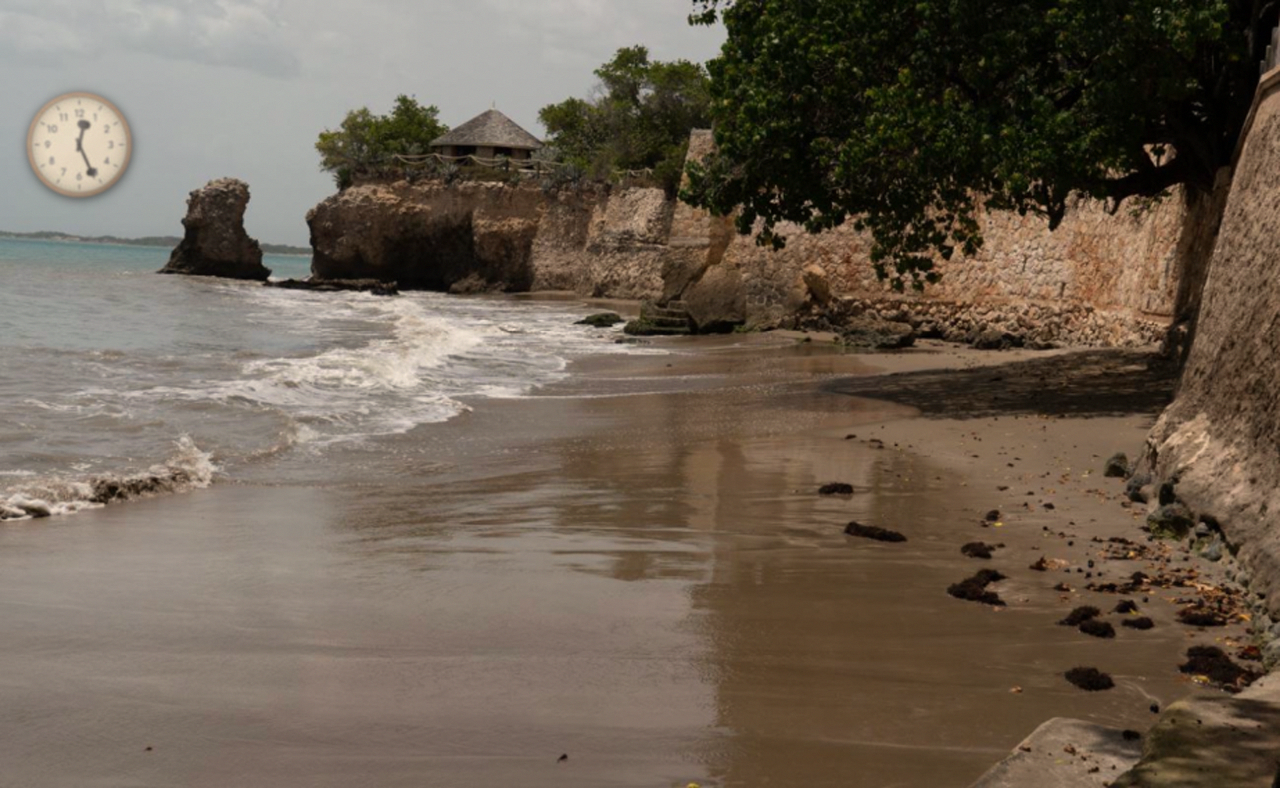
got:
h=12 m=26
